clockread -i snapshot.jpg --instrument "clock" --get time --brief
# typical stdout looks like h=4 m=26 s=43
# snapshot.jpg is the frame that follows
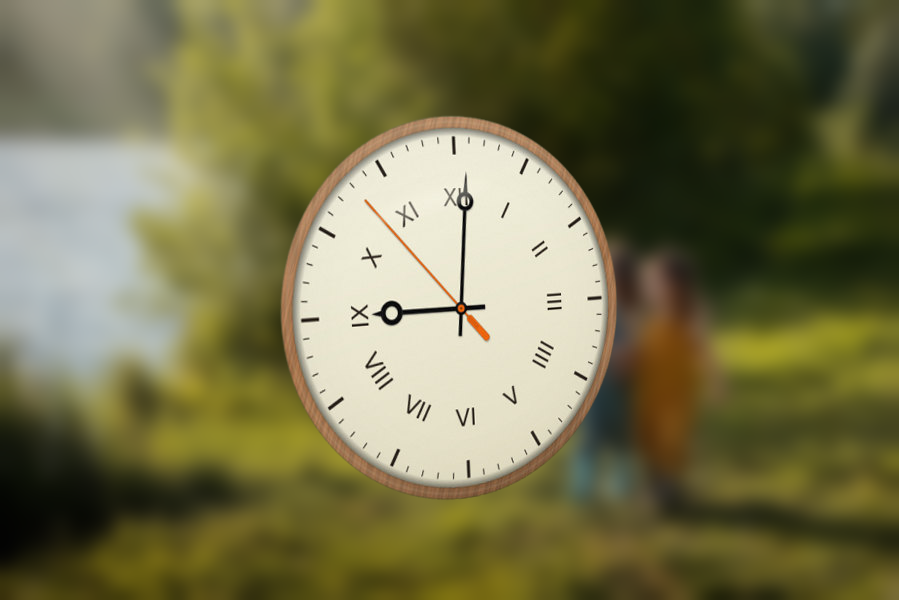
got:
h=9 m=0 s=53
